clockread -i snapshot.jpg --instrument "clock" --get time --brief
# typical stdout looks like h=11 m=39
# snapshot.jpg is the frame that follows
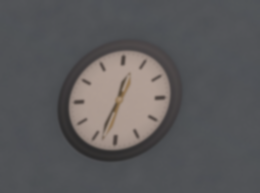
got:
h=12 m=33
